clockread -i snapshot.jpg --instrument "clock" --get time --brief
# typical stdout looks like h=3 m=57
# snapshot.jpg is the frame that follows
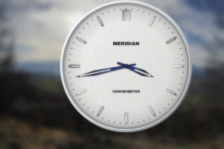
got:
h=3 m=43
